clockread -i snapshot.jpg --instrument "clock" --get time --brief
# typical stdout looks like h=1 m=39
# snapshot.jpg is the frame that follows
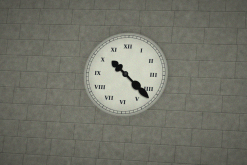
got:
h=10 m=22
